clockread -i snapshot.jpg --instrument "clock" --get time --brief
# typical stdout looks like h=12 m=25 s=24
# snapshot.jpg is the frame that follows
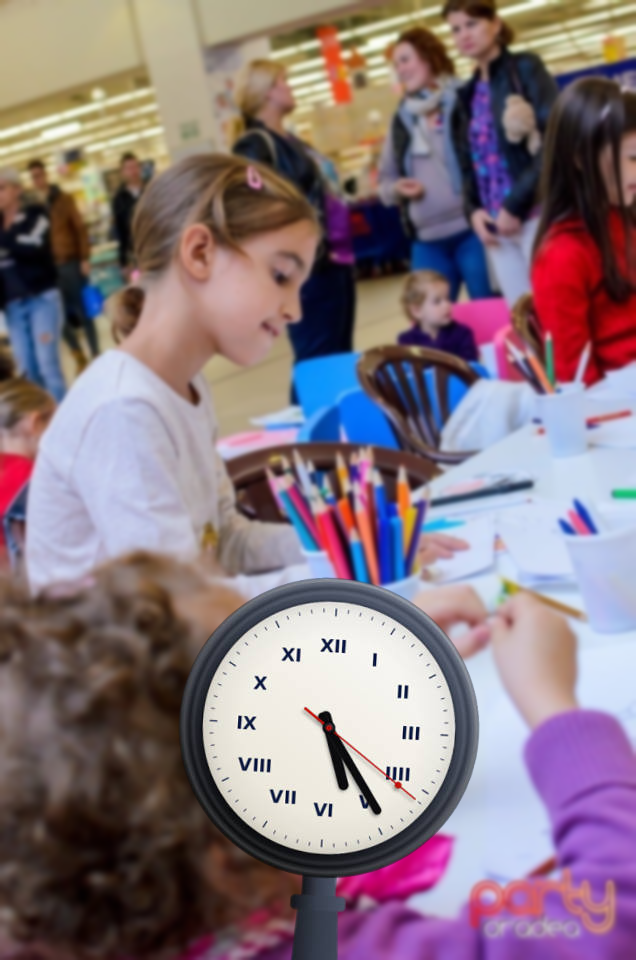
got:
h=5 m=24 s=21
